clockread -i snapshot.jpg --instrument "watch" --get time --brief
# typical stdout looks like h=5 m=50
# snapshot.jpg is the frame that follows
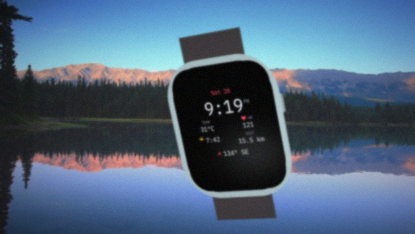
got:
h=9 m=19
